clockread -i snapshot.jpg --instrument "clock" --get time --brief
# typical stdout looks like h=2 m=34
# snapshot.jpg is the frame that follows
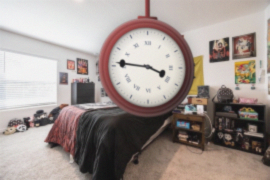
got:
h=3 m=46
